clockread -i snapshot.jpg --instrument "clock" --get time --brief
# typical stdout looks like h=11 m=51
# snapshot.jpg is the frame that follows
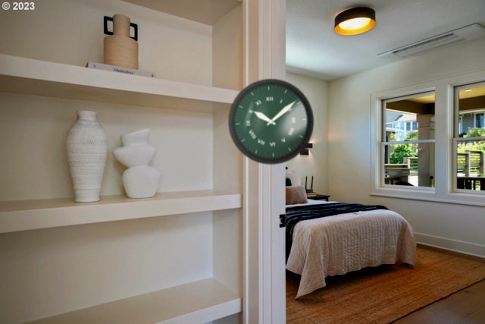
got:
h=10 m=9
